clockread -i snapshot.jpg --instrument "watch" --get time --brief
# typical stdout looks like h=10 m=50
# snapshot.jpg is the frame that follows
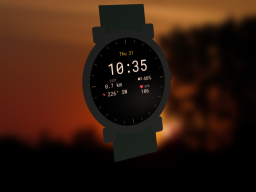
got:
h=10 m=35
